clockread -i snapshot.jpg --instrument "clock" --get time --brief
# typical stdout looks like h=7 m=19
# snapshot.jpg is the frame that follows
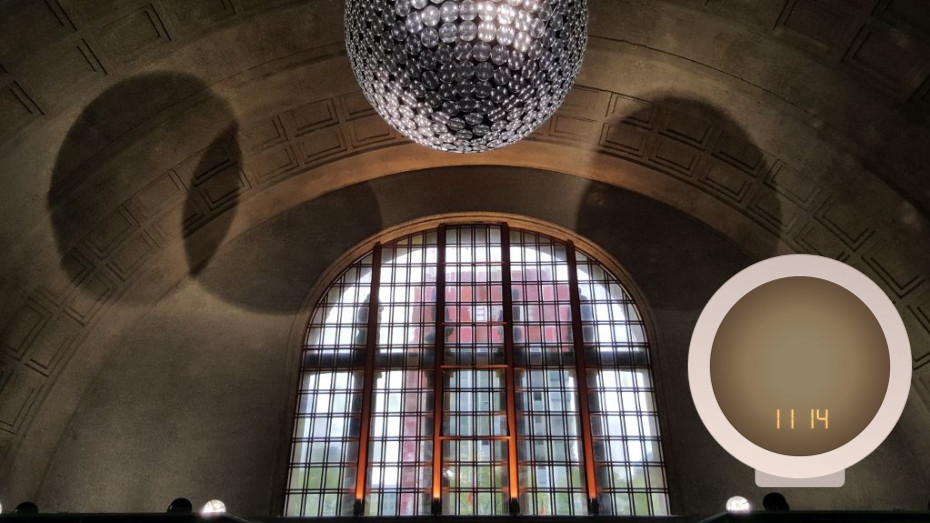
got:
h=11 m=14
